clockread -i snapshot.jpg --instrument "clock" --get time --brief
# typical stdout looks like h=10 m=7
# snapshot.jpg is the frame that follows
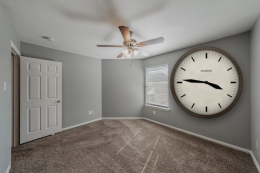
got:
h=3 m=46
